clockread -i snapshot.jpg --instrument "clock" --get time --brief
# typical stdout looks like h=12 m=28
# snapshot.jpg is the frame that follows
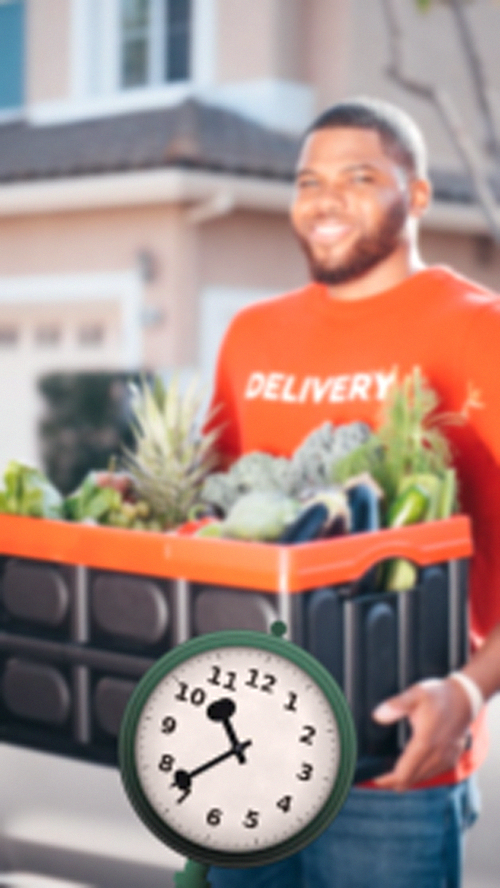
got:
h=10 m=37
